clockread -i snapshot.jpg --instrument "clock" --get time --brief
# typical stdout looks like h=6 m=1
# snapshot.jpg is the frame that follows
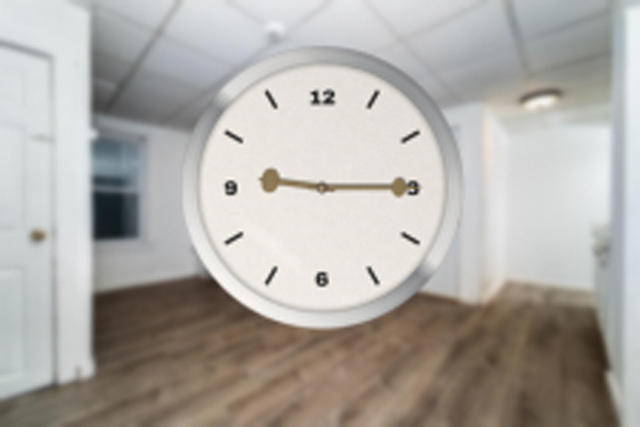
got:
h=9 m=15
